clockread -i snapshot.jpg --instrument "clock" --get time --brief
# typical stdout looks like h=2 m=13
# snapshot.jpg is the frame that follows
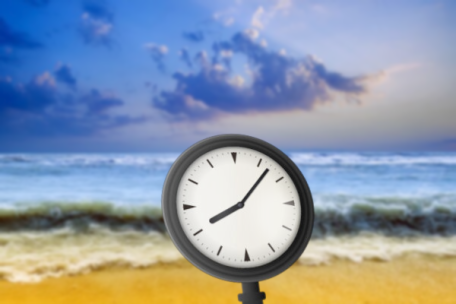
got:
h=8 m=7
